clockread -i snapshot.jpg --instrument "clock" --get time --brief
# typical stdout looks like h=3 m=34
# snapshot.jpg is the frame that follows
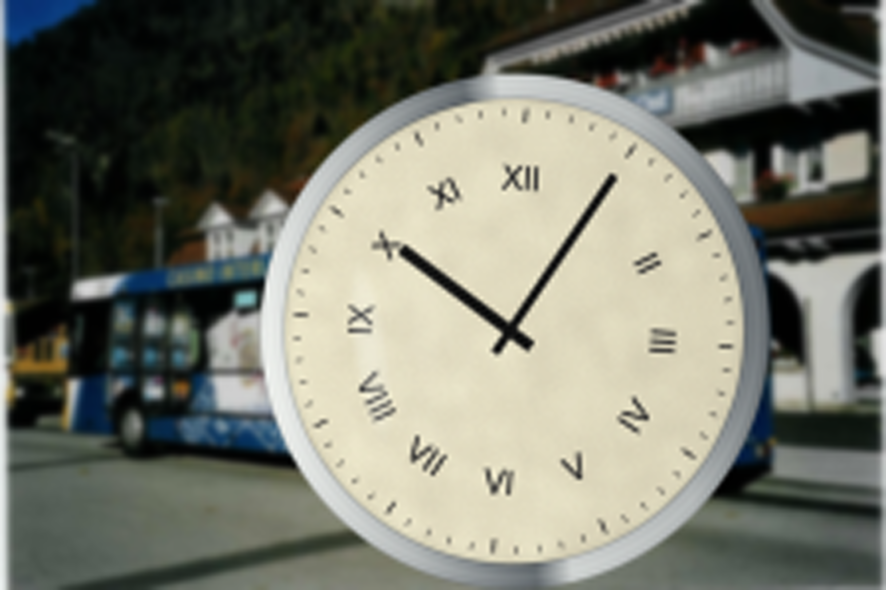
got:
h=10 m=5
